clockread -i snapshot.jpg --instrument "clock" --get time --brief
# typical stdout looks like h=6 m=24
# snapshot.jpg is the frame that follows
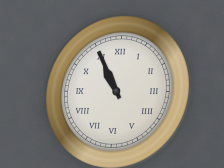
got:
h=10 m=55
